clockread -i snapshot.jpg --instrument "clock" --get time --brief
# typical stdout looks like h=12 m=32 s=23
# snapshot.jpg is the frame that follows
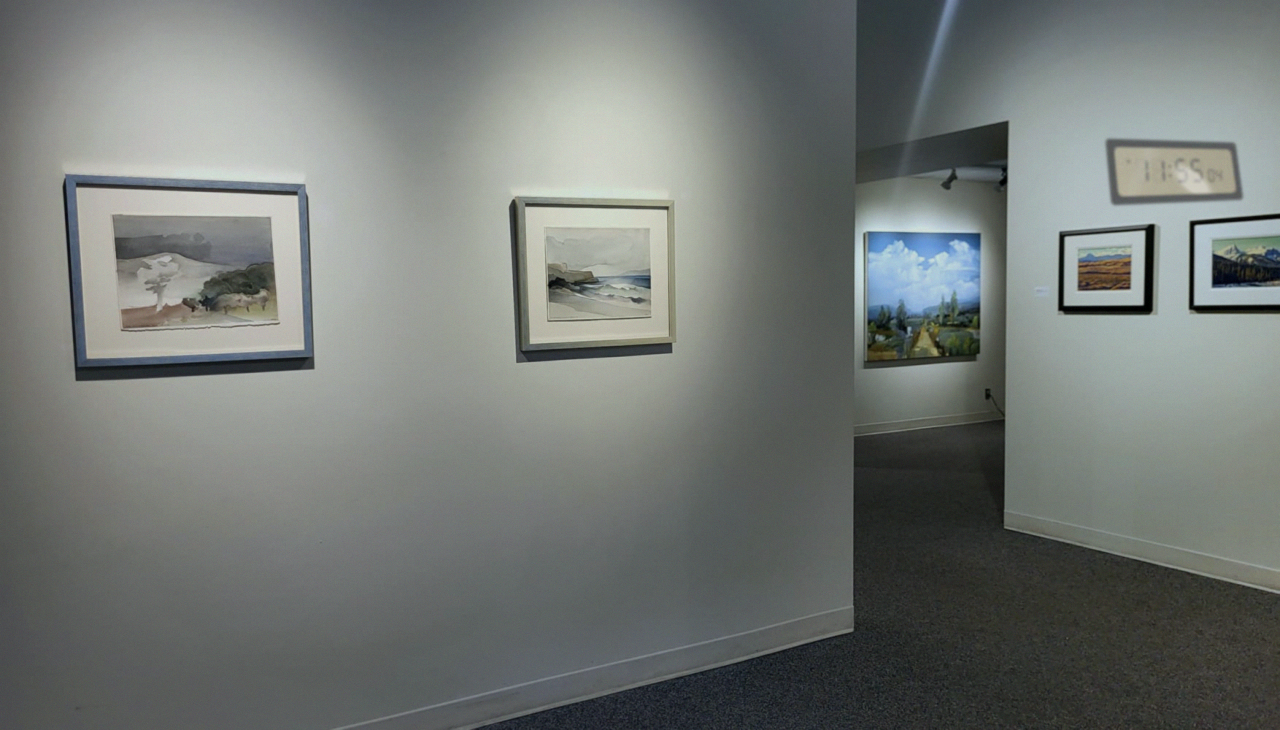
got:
h=11 m=55 s=4
